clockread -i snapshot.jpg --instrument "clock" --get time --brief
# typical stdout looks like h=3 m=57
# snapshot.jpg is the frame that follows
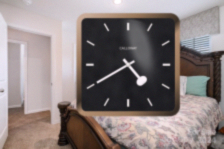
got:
h=4 m=40
